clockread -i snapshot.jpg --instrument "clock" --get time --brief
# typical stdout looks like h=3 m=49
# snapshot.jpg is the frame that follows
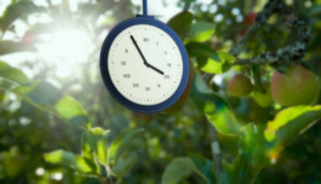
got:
h=3 m=55
